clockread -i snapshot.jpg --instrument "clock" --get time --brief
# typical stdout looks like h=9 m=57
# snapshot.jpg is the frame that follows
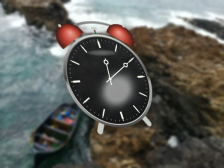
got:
h=12 m=10
